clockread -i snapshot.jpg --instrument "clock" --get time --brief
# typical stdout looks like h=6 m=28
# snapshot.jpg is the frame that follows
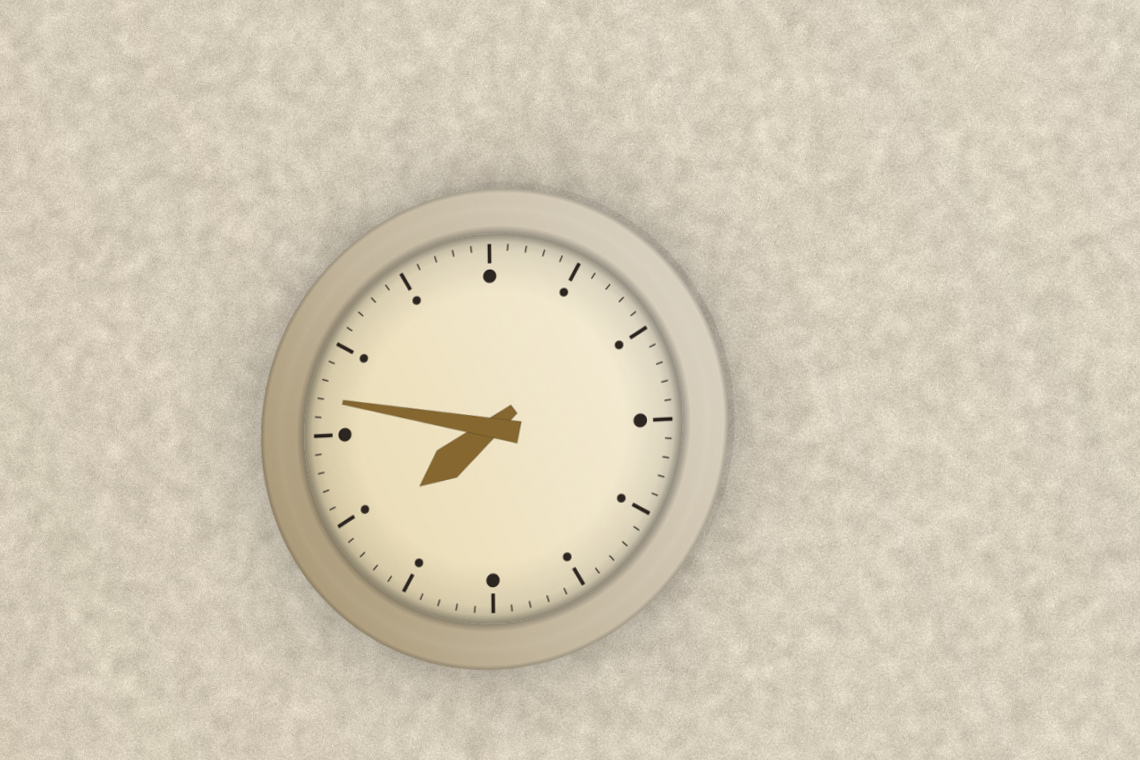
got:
h=7 m=47
